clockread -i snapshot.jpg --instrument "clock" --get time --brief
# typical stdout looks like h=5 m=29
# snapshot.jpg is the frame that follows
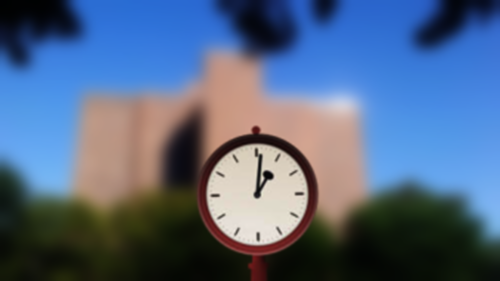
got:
h=1 m=1
